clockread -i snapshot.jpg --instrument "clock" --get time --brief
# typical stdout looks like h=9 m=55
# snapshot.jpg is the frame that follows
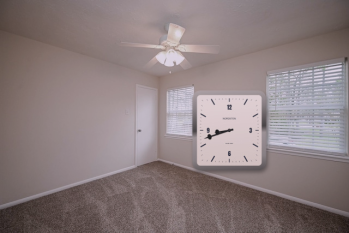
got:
h=8 m=42
